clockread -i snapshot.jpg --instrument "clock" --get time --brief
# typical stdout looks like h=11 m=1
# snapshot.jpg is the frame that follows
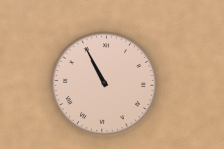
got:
h=10 m=55
